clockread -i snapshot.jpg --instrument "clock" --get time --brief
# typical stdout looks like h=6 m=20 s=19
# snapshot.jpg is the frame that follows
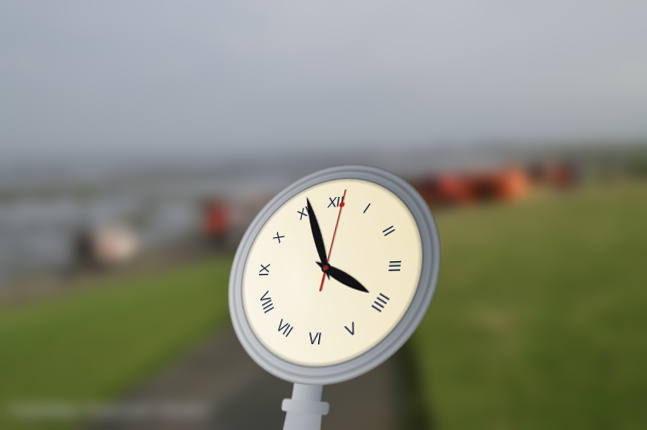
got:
h=3 m=56 s=1
